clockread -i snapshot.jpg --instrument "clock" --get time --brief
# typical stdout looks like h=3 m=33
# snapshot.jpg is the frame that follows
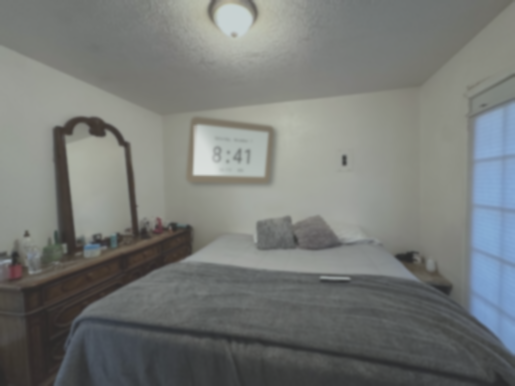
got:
h=8 m=41
